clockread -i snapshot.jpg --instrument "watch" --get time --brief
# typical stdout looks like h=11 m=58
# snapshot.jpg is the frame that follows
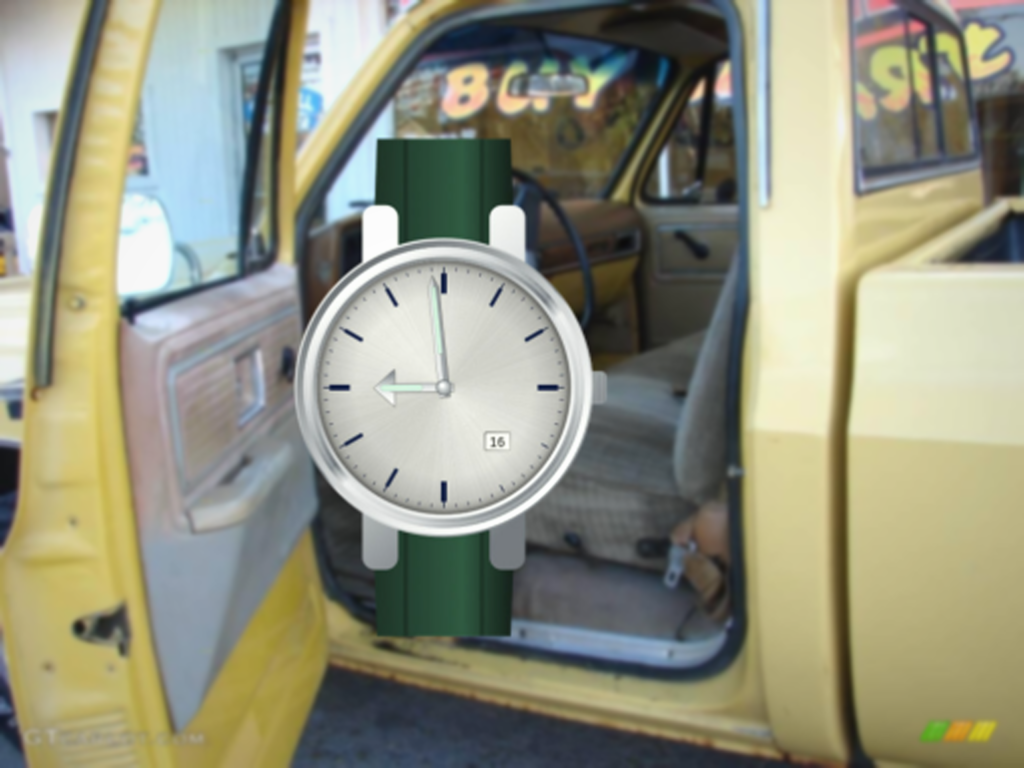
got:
h=8 m=59
